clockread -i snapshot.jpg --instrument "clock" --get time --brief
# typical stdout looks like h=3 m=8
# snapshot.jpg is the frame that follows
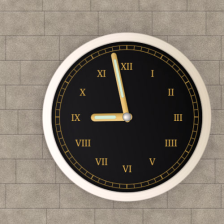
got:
h=8 m=58
